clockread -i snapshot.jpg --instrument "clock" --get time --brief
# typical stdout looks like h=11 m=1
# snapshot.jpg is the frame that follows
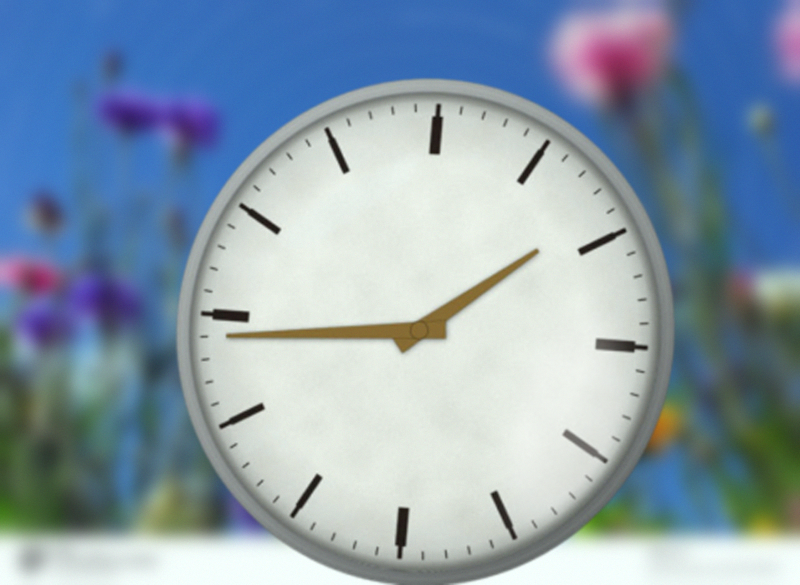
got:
h=1 m=44
